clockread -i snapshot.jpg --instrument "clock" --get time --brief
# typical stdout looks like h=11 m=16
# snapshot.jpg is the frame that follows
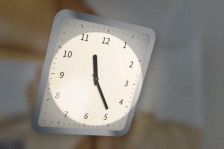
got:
h=11 m=24
